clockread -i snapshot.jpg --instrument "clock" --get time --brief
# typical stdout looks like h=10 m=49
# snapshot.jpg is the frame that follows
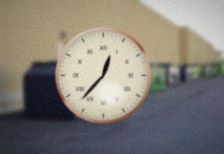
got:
h=12 m=37
